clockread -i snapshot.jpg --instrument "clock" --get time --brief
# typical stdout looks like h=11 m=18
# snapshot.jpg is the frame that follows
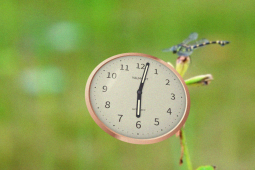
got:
h=6 m=2
